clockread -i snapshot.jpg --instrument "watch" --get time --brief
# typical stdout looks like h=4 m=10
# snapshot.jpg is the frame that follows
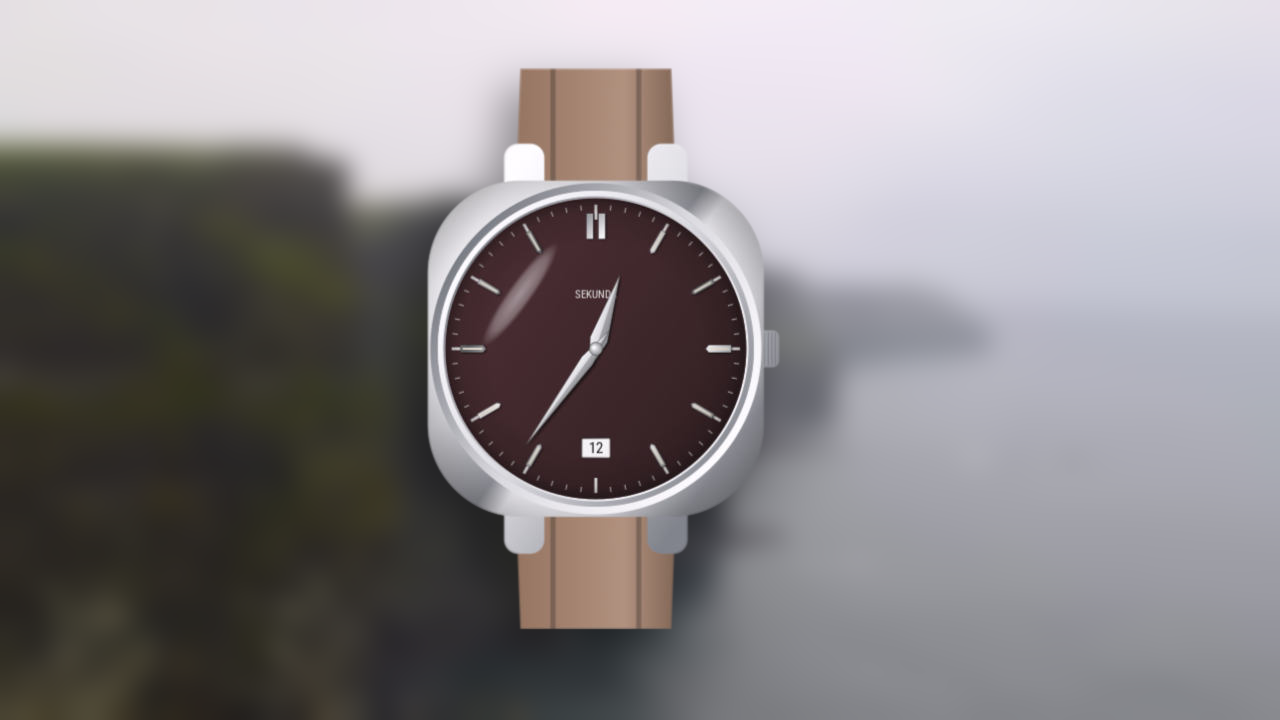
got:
h=12 m=36
